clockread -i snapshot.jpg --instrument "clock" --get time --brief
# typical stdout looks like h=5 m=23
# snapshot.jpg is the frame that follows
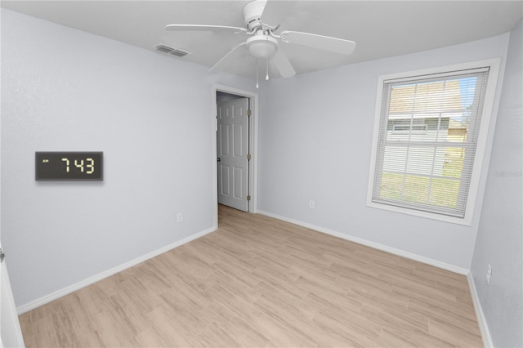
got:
h=7 m=43
